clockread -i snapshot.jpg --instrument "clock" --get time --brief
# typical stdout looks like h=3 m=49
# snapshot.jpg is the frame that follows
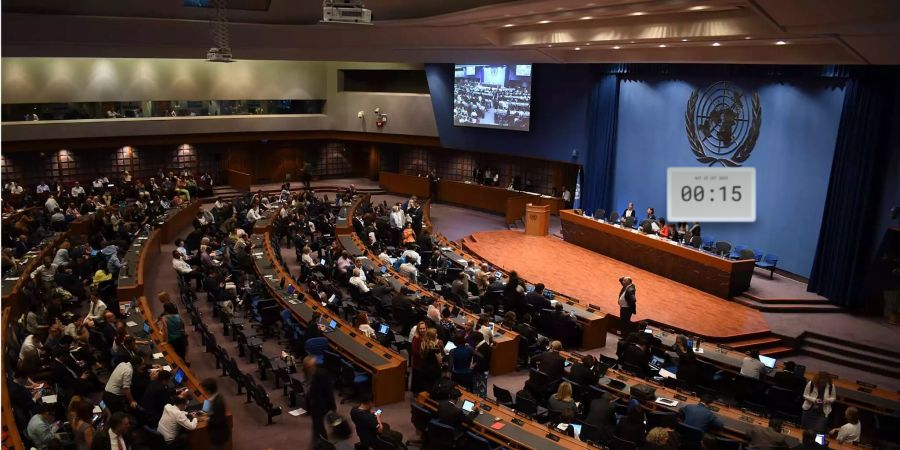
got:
h=0 m=15
